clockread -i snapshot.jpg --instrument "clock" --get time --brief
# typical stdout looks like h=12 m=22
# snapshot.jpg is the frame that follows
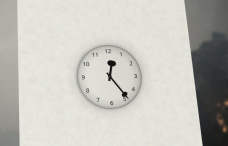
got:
h=12 m=24
